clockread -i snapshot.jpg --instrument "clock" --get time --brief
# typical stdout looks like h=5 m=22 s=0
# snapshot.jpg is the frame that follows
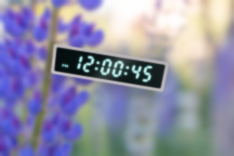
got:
h=12 m=0 s=45
